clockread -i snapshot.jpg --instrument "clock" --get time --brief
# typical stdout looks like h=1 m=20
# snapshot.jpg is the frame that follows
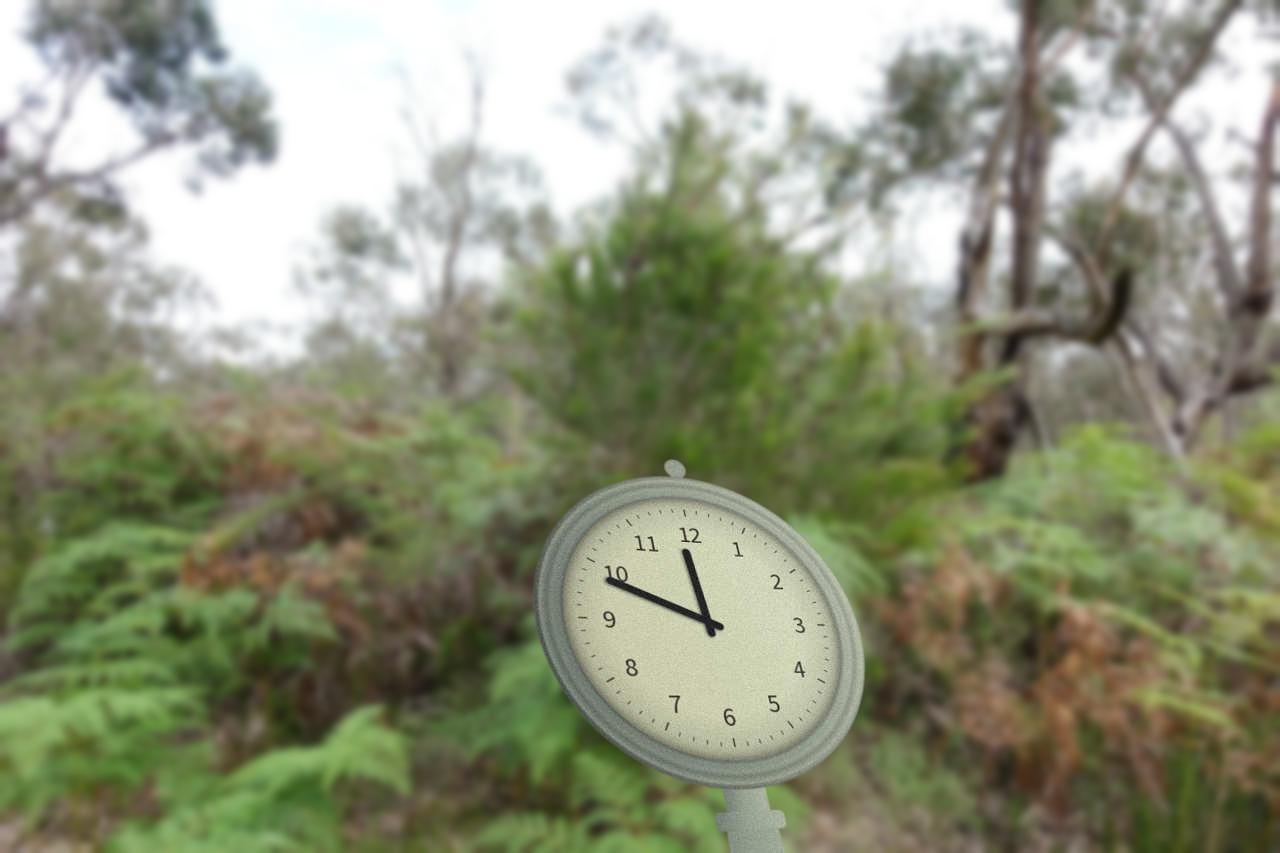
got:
h=11 m=49
